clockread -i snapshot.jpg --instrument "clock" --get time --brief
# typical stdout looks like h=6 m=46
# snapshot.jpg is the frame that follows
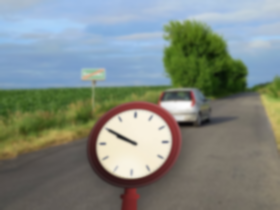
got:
h=9 m=50
